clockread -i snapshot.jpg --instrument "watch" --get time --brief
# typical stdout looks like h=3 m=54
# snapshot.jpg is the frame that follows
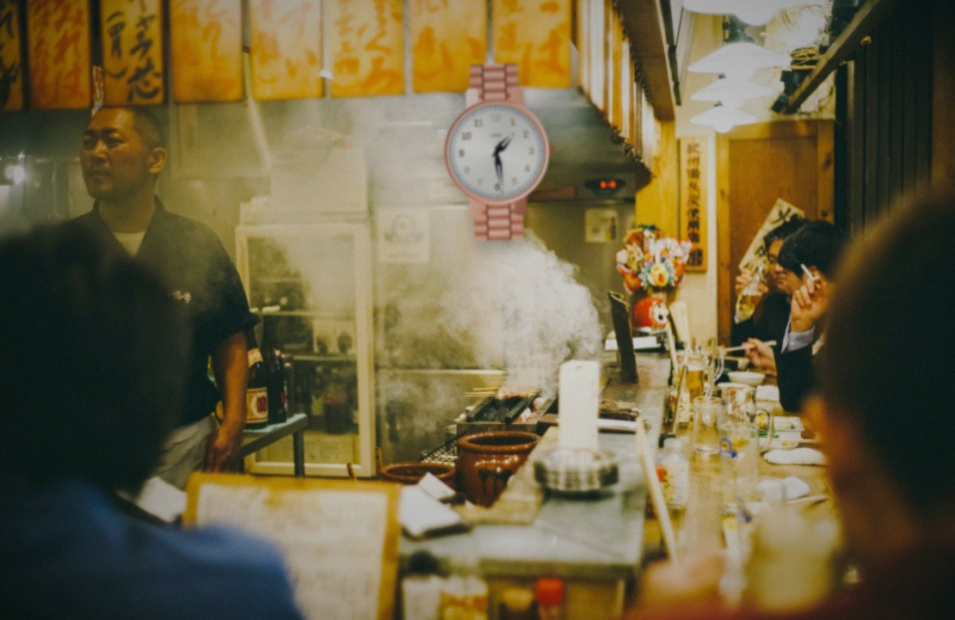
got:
h=1 m=29
